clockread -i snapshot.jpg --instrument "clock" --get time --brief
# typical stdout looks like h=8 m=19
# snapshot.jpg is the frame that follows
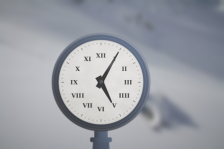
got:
h=5 m=5
